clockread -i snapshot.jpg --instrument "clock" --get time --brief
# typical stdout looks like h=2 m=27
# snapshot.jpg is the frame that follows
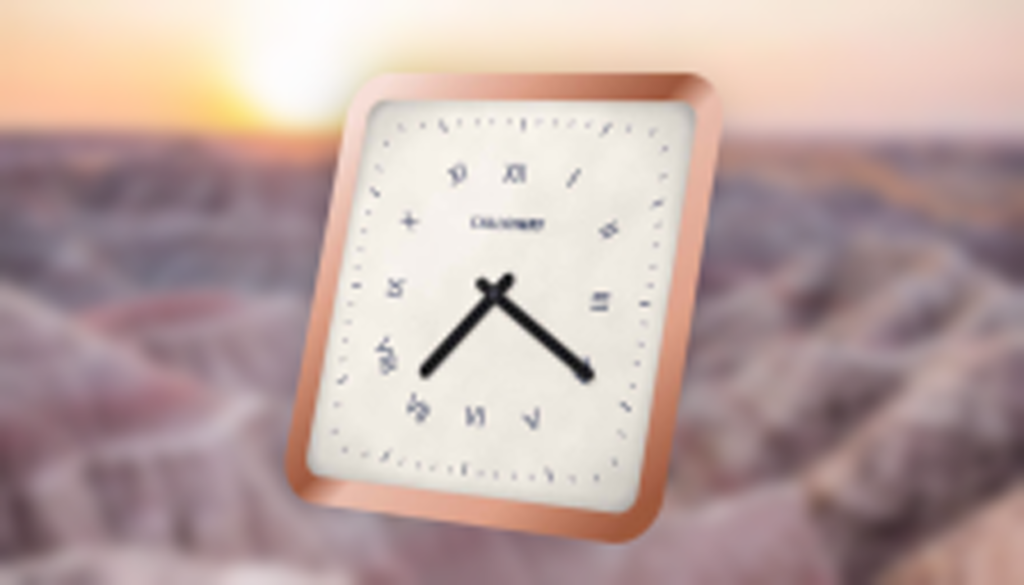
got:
h=7 m=20
